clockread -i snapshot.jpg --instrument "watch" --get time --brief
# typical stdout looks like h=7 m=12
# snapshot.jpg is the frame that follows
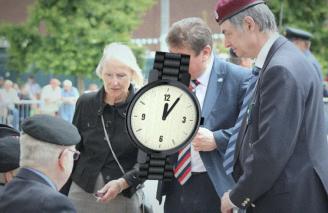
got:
h=12 m=5
